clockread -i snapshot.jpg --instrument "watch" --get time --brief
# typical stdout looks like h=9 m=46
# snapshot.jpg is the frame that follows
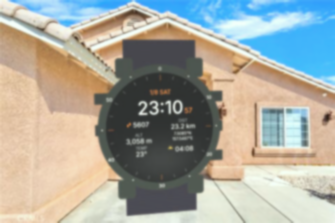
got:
h=23 m=10
